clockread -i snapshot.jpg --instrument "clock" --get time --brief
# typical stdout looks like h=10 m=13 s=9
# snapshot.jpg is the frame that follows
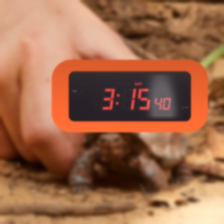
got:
h=3 m=15 s=40
